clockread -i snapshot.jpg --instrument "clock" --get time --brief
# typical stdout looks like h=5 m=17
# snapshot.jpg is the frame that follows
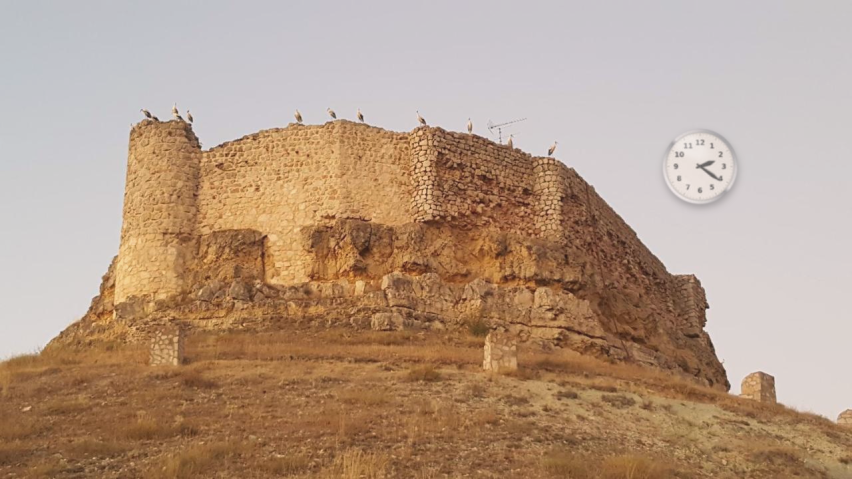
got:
h=2 m=21
